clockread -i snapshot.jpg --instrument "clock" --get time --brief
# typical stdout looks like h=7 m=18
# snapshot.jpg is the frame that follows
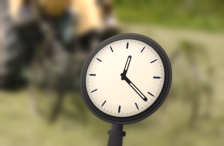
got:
h=12 m=22
